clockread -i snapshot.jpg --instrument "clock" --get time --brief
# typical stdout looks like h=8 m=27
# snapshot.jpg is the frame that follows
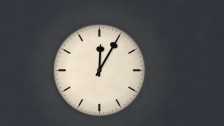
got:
h=12 m=5
